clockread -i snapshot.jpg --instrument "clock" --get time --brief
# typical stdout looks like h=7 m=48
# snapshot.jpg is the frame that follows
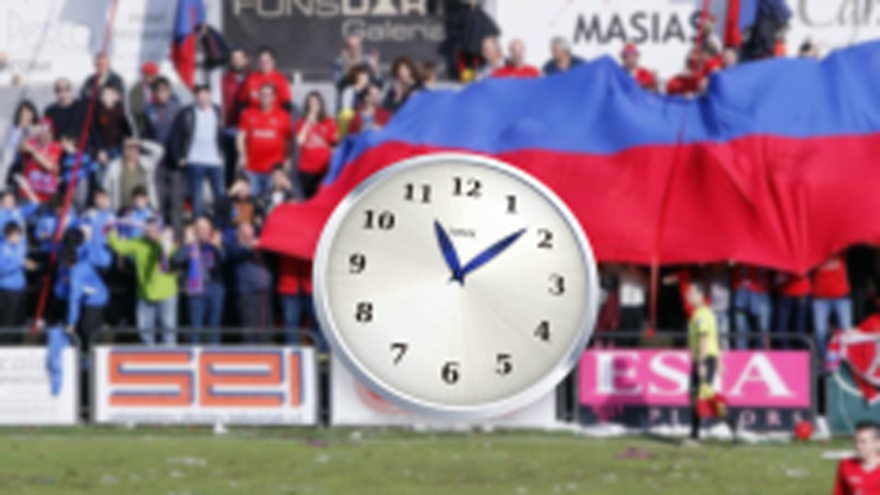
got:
h=11 m=8
